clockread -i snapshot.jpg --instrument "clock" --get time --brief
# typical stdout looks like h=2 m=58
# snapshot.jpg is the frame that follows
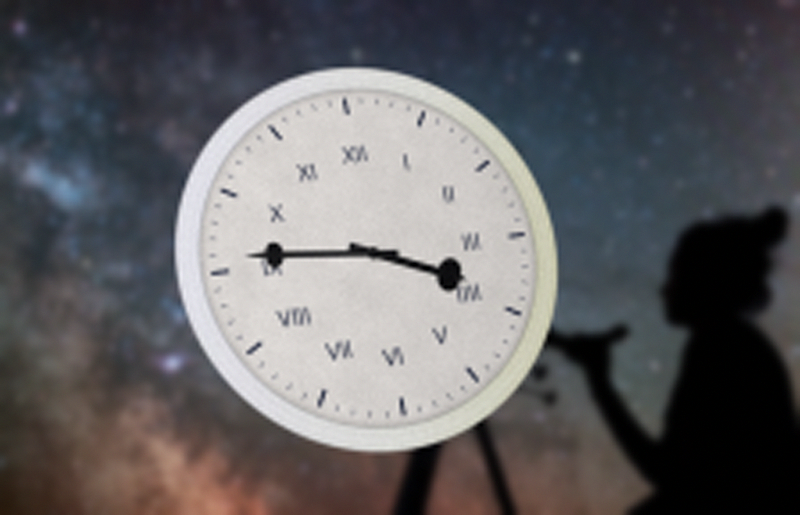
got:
h=3 m=46
